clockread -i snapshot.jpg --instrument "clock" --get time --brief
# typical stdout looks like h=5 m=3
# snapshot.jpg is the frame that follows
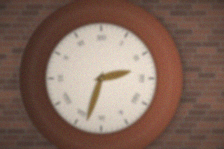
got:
h=2 m=33
